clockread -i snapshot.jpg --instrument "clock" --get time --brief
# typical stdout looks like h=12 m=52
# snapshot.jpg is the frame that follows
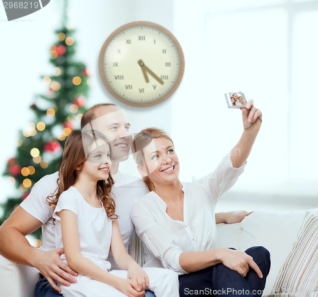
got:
h=5 m=22
